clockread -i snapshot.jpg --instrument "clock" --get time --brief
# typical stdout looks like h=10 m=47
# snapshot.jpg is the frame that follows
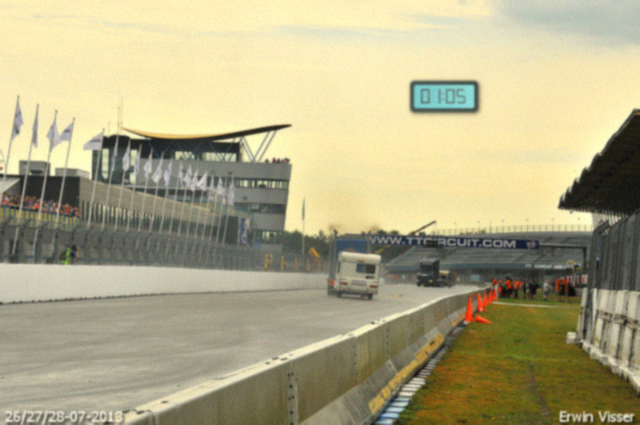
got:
h=1 m=5
